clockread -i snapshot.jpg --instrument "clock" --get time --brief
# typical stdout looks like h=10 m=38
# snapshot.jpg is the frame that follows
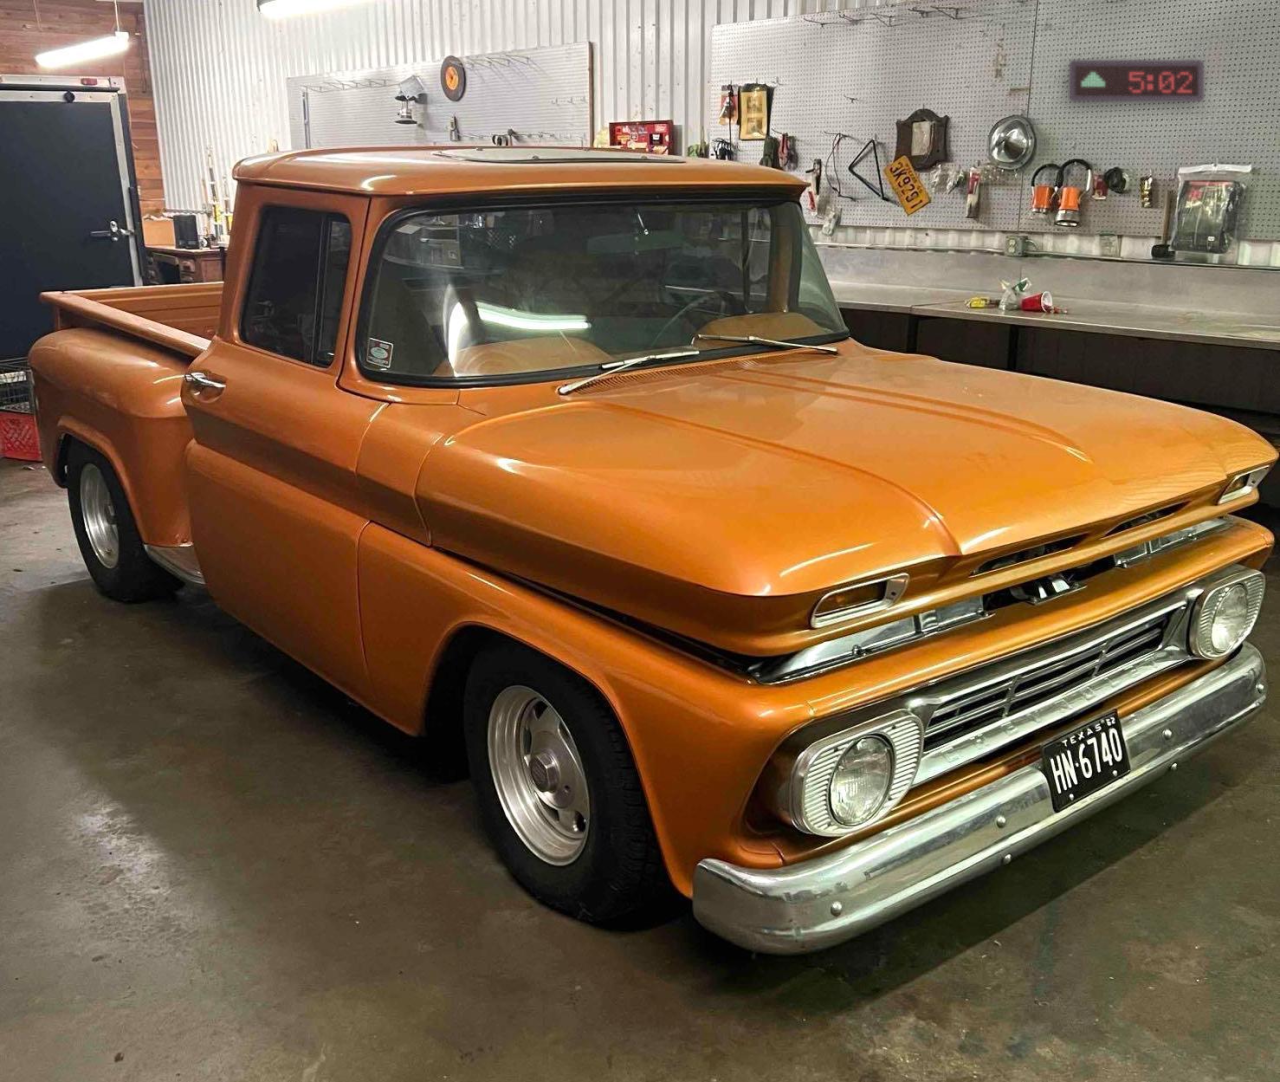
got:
h=5 m=2
